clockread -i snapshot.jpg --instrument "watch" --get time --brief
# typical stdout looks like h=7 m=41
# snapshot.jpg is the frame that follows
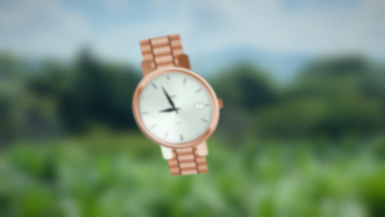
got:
h=8 m=57
